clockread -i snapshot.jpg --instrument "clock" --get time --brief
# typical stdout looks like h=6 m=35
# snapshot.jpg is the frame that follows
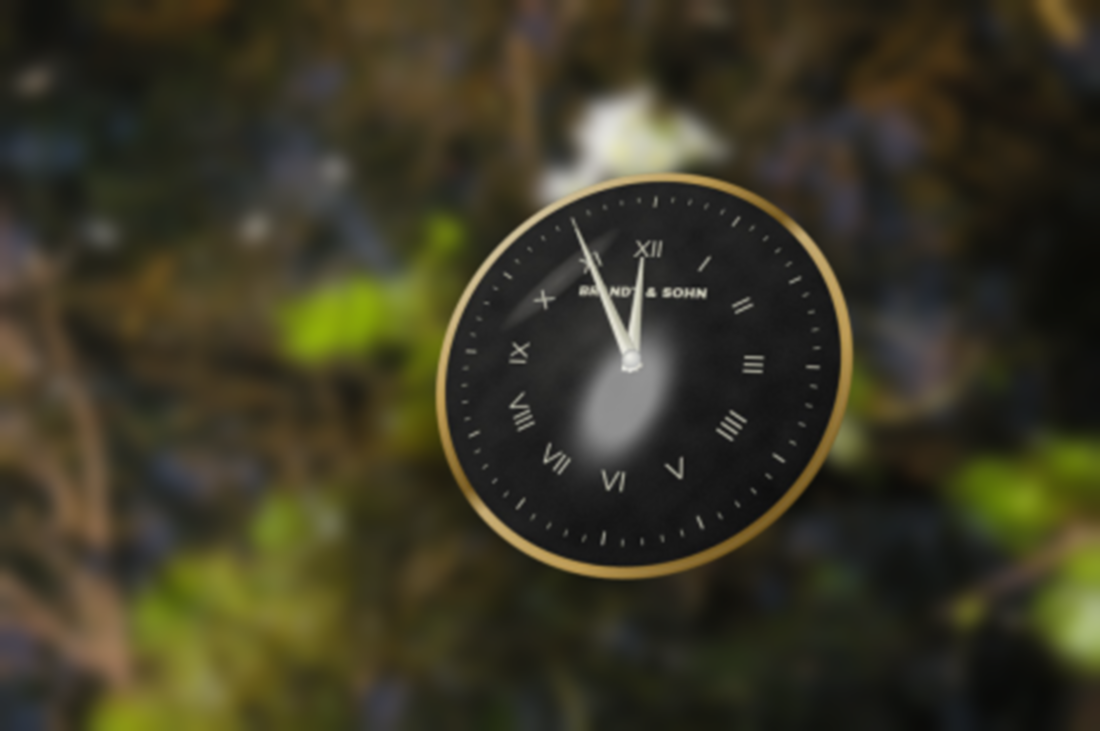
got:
h=11 m=55
